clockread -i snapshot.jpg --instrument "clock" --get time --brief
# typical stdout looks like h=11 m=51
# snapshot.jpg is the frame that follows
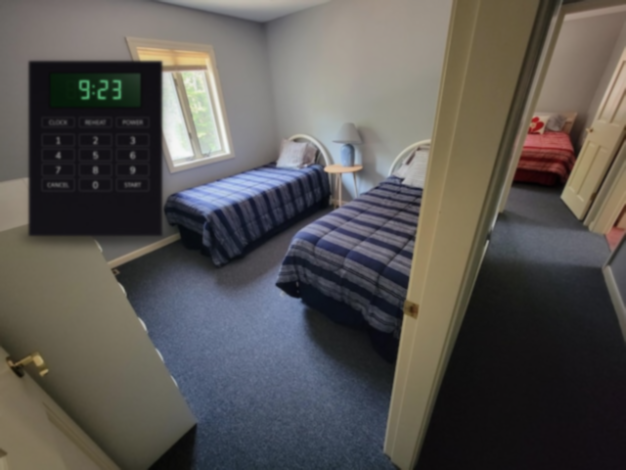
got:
h=9 m=23
